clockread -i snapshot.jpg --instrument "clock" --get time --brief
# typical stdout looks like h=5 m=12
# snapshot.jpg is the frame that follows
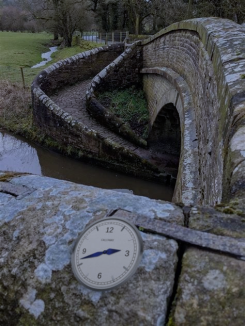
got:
h=2 m=42
